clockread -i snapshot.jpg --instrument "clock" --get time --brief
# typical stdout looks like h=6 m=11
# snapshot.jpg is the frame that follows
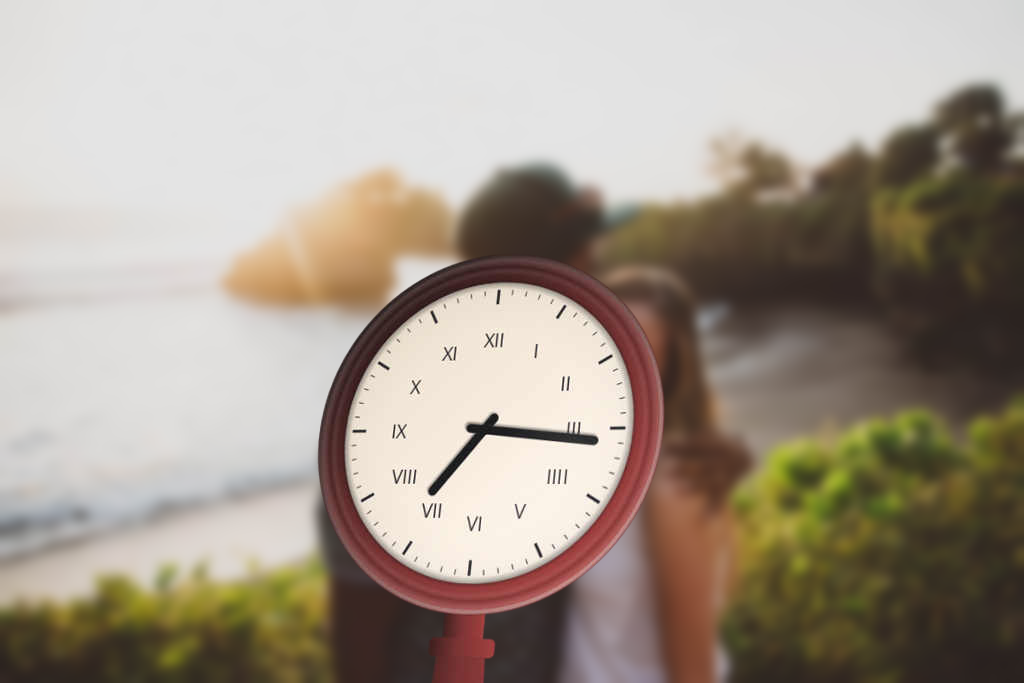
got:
h=7 m=16
